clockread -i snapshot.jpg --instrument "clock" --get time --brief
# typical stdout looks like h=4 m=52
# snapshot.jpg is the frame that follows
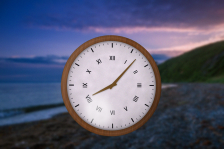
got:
h=8 m=7
